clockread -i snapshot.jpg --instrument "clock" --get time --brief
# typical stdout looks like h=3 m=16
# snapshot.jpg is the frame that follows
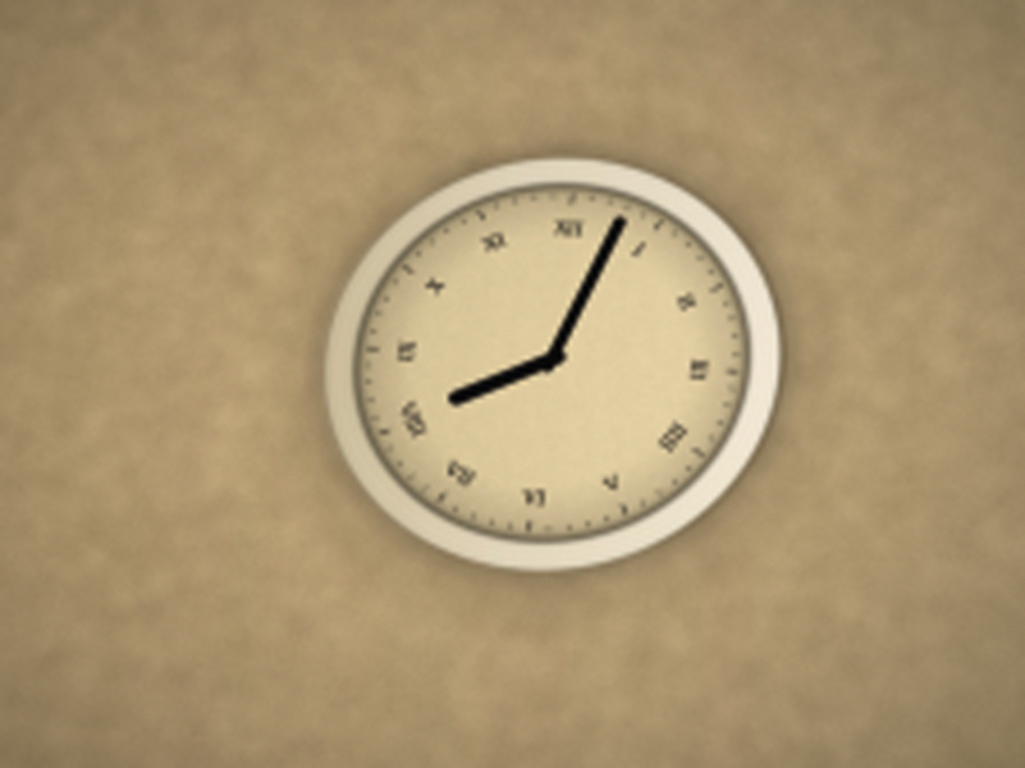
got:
h=8 m=3
